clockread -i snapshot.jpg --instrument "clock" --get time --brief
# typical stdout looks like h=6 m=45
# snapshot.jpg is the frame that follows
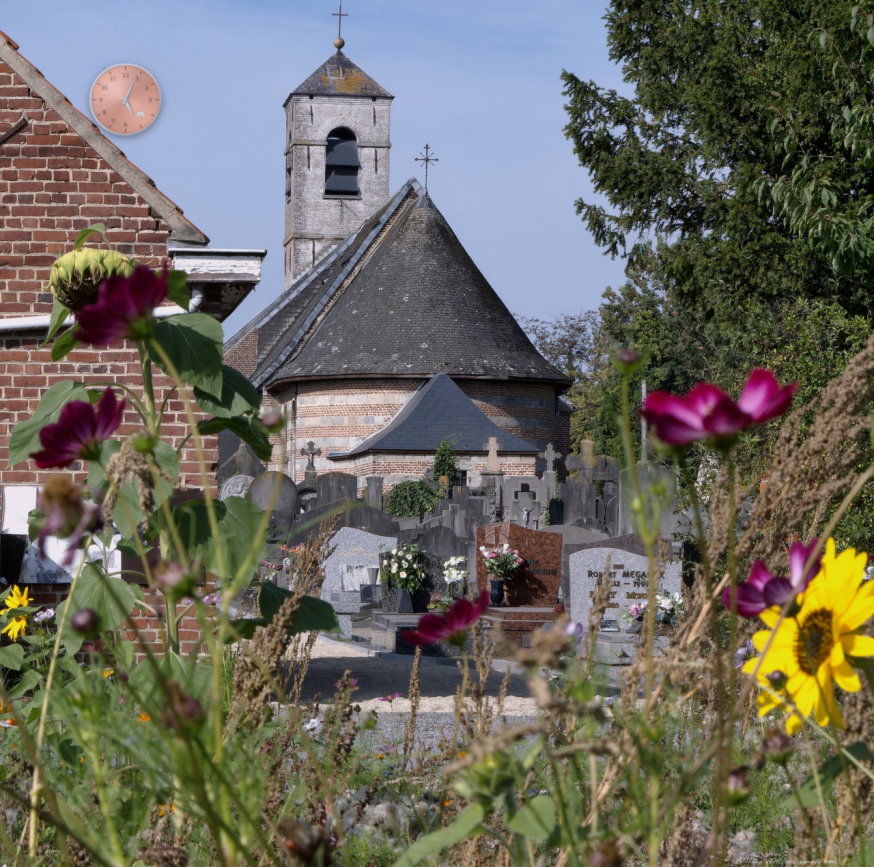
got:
h=5 m=4
